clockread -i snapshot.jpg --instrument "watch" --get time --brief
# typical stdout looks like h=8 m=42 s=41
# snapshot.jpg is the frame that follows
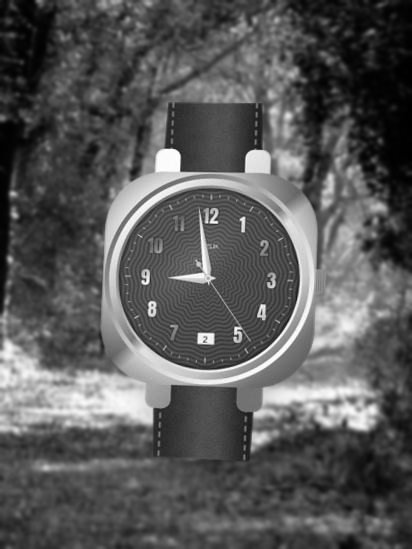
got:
h=8 m=58 s=24
